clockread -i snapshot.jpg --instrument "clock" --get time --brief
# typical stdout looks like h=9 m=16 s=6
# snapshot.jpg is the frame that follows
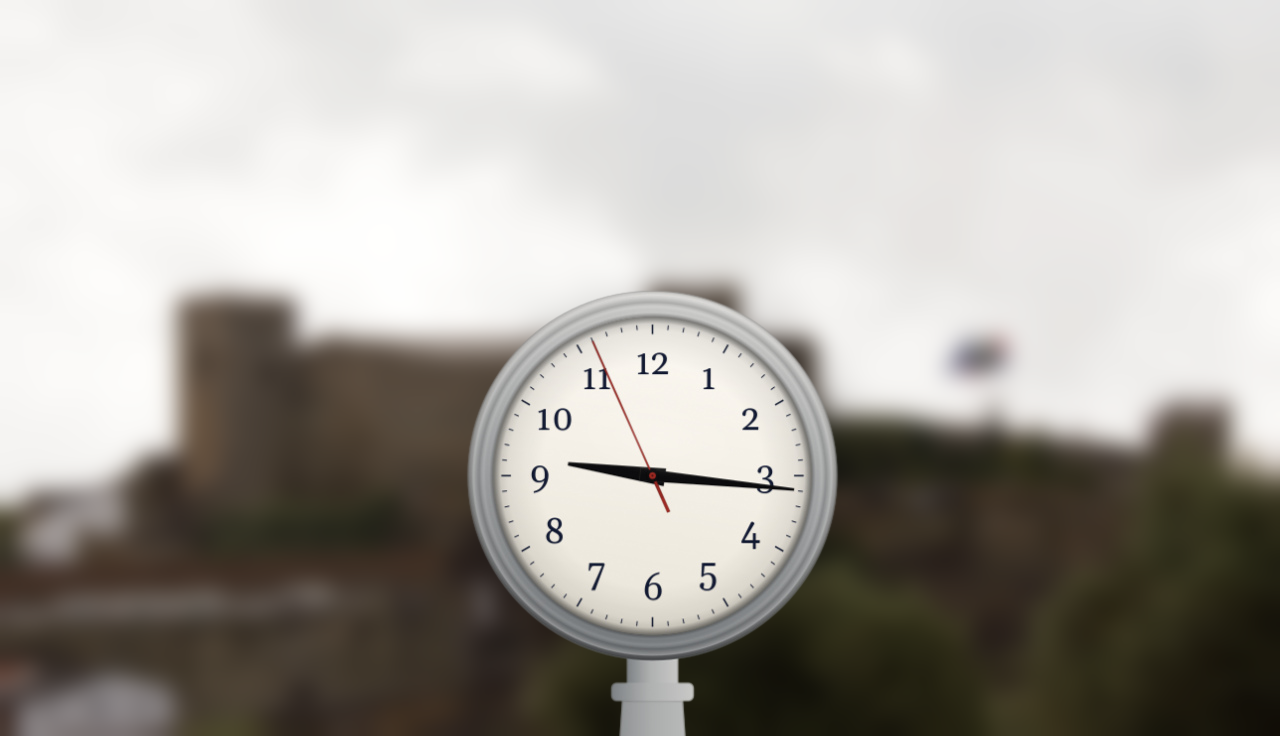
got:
h=9 m=15 s=56
